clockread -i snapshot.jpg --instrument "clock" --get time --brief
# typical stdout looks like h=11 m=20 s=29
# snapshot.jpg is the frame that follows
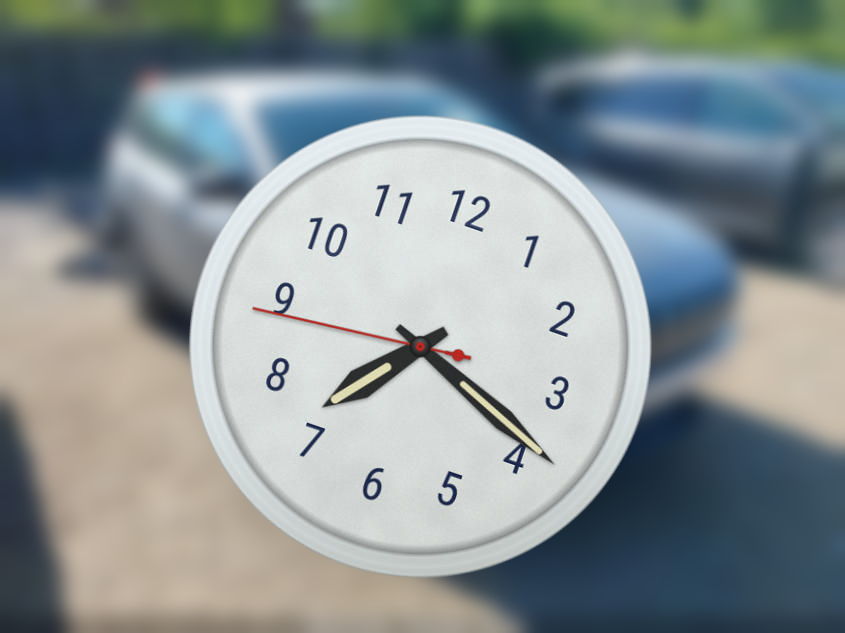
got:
h=7 m=18 s=44
